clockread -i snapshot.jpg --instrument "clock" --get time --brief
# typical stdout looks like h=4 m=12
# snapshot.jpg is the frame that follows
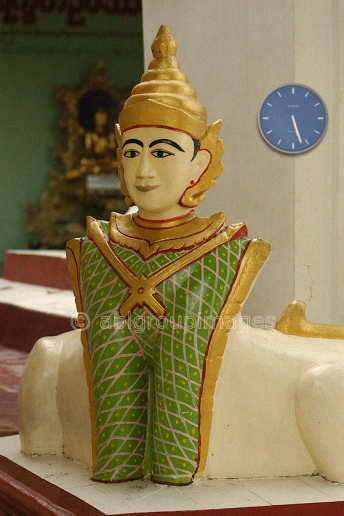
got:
h=5 m=27
